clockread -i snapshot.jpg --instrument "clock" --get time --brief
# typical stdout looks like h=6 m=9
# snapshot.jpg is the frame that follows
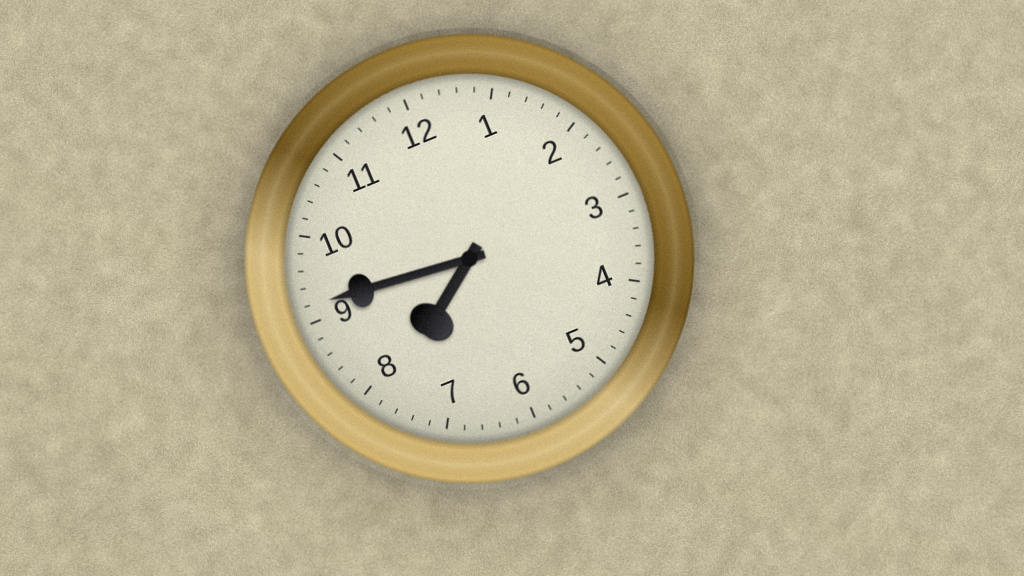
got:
h=7 m=46
